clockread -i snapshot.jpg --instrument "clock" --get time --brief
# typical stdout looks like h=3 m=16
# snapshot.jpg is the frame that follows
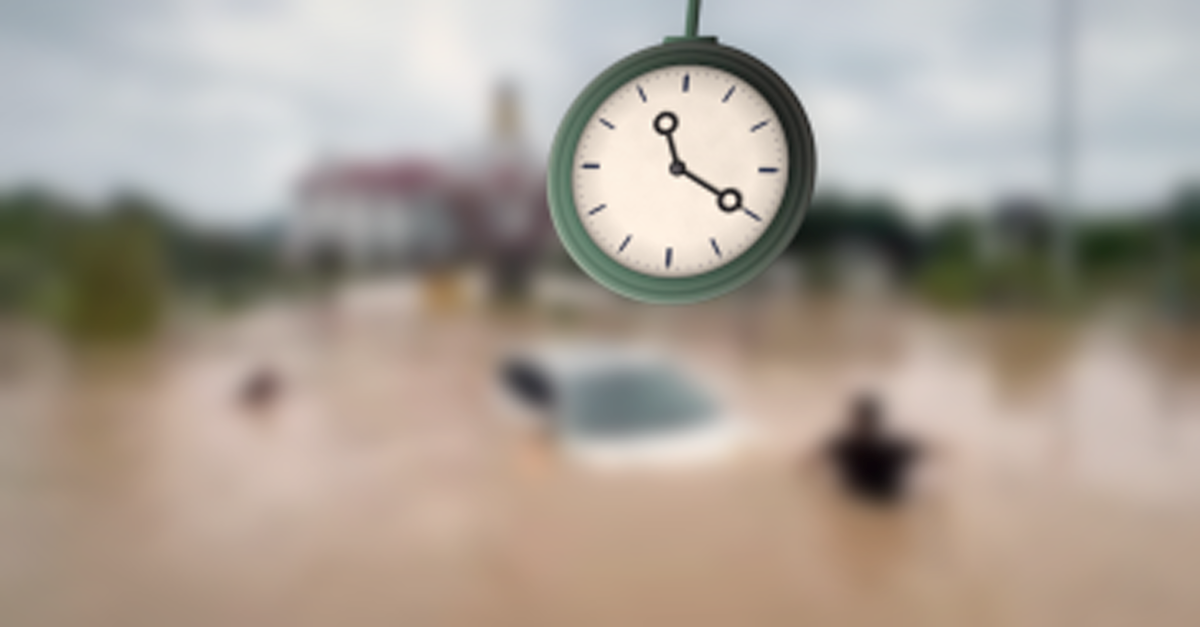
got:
h=11 m=20
